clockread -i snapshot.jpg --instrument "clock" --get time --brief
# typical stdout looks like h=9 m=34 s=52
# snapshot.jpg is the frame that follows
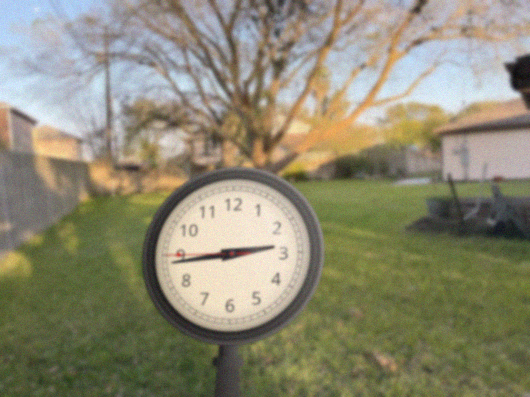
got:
h=2 m=43 s=45
